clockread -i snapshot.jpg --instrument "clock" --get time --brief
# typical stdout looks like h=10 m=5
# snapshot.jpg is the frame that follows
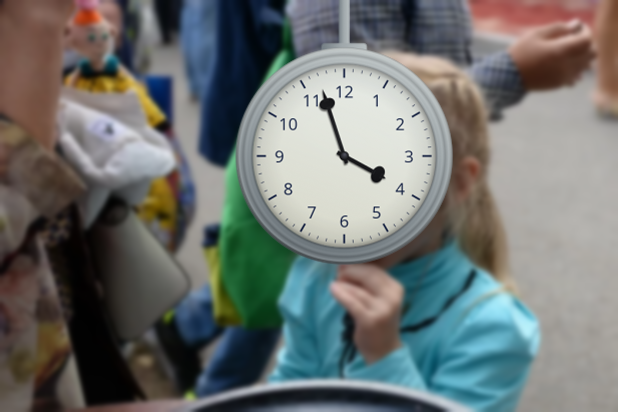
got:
h=3 m=57
